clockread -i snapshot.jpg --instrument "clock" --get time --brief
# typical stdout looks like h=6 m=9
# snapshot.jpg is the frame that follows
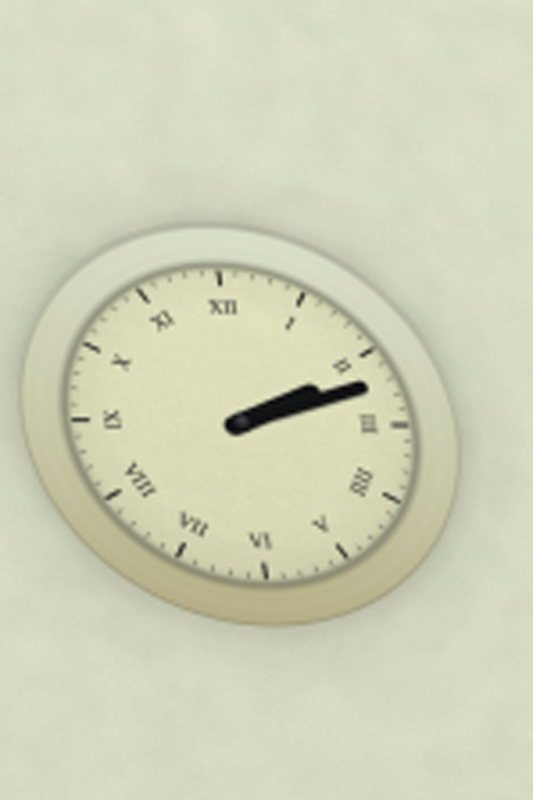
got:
h=2 m=12
